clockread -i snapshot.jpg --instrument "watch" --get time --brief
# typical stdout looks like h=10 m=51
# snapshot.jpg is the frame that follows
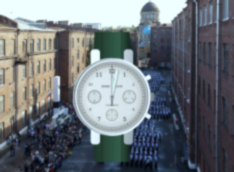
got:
h=12 m=2
